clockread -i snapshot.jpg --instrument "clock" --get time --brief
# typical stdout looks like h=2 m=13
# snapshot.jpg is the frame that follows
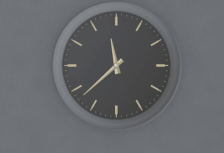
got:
h=11 m=38
